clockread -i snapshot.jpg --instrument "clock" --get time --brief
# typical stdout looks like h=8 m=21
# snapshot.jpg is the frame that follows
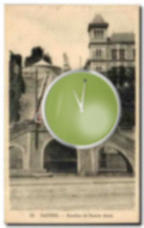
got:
h=11 m=0
